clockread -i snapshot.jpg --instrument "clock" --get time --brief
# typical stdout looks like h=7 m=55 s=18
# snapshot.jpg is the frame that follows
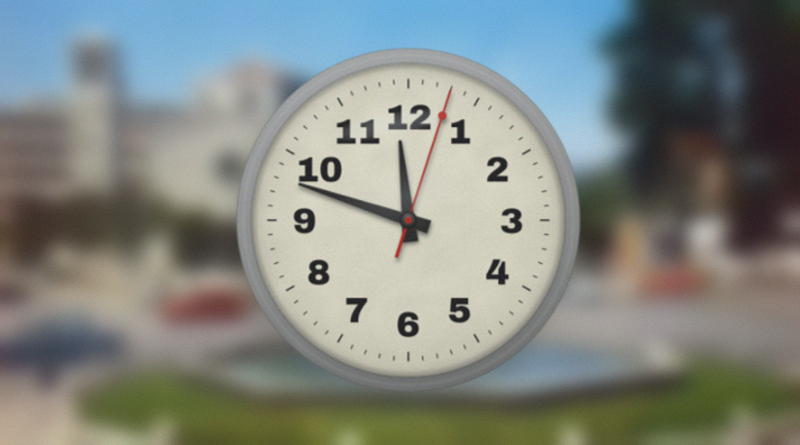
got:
h=11 m=48 s=3
